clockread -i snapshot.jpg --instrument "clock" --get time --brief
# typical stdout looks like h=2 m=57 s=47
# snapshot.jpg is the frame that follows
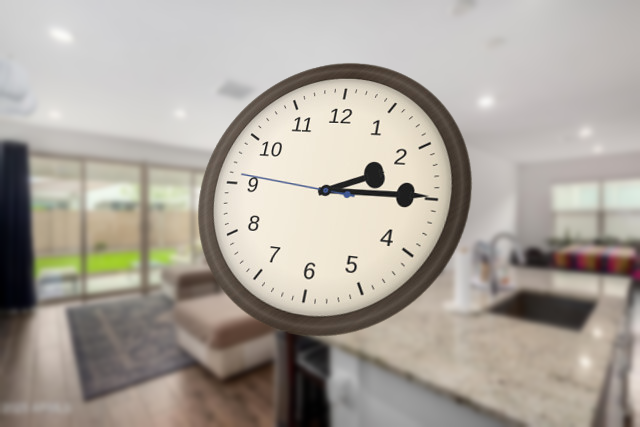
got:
h=2 m=14 s=46
